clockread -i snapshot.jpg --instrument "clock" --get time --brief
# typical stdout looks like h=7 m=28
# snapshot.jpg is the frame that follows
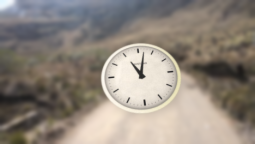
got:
h=11 m=2
